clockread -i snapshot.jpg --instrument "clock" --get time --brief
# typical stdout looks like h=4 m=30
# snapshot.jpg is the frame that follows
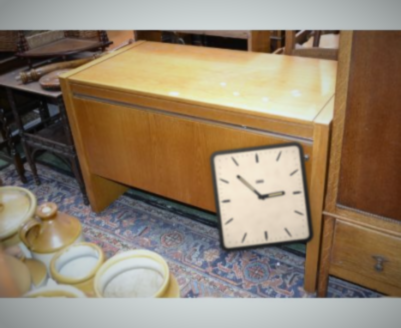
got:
h=2 m=53
